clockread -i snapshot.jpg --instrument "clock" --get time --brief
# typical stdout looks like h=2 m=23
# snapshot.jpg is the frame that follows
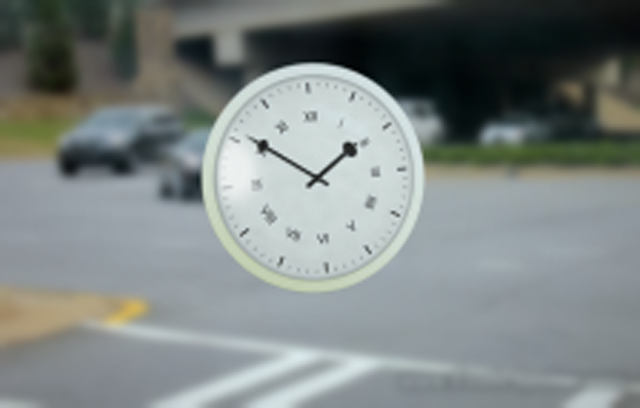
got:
h=1 m=51
